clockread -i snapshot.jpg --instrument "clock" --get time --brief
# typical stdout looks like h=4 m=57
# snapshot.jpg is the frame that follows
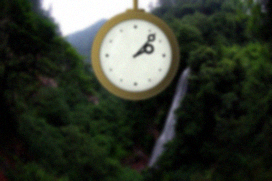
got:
h=2 m=7
